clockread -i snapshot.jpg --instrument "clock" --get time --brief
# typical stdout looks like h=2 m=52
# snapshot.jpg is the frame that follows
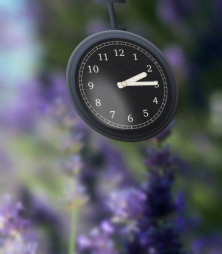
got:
h=2 m=15
